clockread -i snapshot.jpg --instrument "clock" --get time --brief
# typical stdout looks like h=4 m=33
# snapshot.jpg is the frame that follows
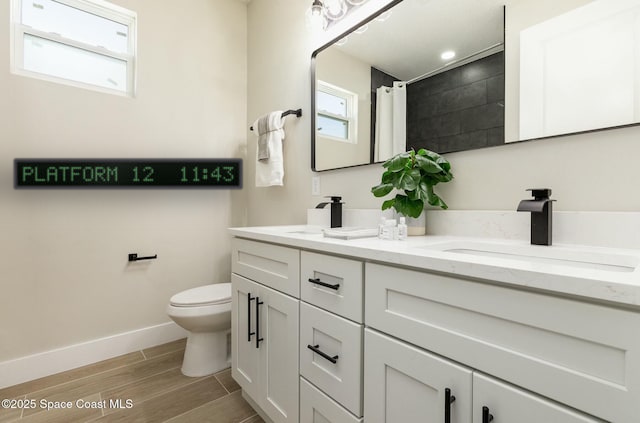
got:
h=11 m=43
